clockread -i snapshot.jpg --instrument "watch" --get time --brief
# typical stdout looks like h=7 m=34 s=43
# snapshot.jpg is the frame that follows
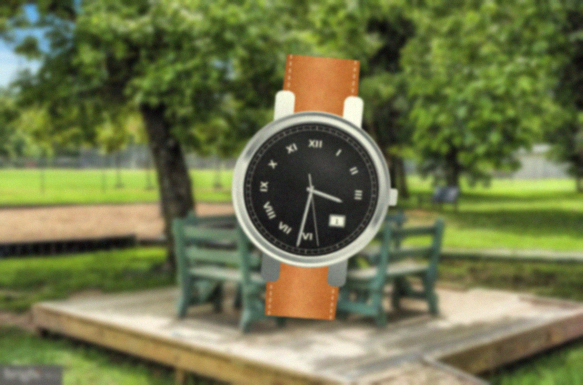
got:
h=3 m=31 s=28
